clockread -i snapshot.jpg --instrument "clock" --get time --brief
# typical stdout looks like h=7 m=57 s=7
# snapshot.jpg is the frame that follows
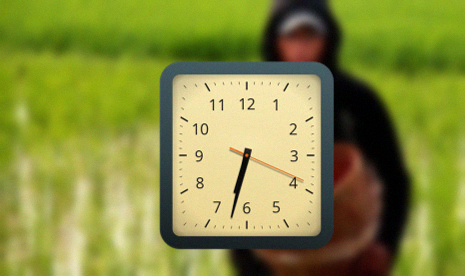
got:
h=6 m=32 s=19
